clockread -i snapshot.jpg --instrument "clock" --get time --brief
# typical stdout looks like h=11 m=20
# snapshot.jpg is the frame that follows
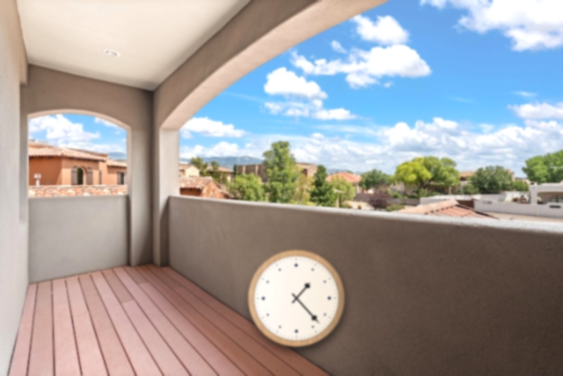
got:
h=1 m=23
